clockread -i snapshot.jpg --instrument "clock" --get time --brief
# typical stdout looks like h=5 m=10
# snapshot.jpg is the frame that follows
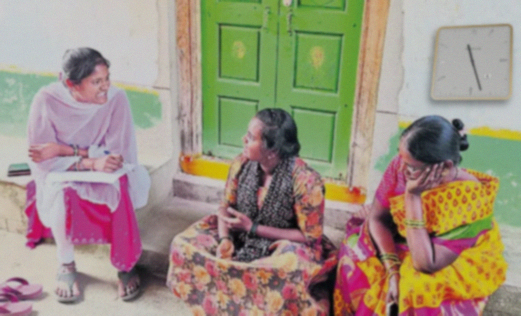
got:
h=11 m=27
